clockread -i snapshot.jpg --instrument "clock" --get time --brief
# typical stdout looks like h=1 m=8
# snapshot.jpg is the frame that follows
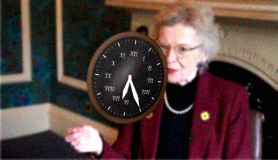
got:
h=6 m=25
